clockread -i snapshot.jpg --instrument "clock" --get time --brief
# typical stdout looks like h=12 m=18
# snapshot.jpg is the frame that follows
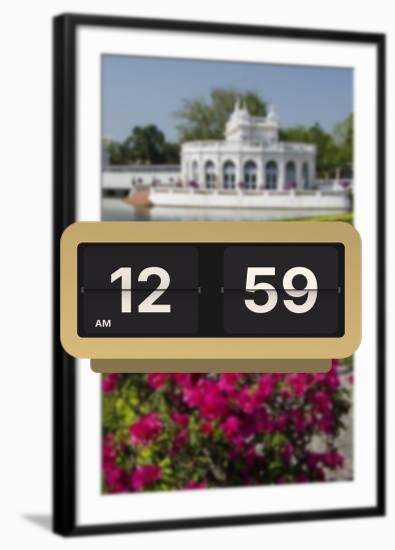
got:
h=12 m=59
